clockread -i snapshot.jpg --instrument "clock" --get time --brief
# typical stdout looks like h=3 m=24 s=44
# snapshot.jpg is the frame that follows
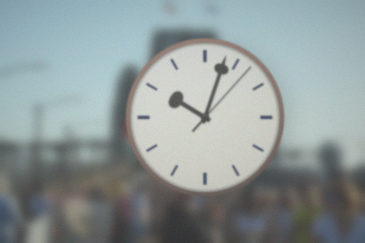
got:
h=10 m=3 s=7
